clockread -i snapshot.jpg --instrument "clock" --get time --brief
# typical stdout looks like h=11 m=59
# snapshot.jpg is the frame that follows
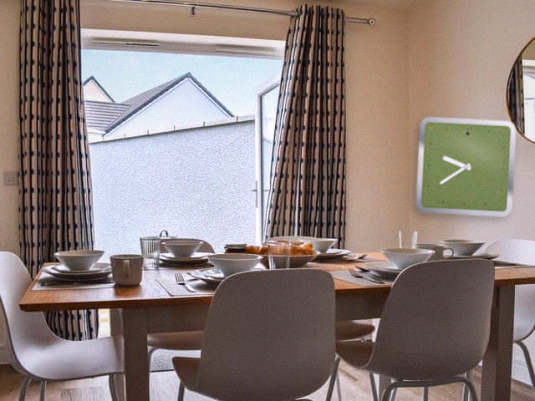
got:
h=9 m=39
